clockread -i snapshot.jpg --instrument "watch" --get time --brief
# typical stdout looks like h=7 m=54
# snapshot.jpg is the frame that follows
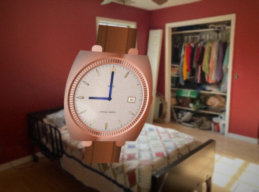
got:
h=9 m=0
